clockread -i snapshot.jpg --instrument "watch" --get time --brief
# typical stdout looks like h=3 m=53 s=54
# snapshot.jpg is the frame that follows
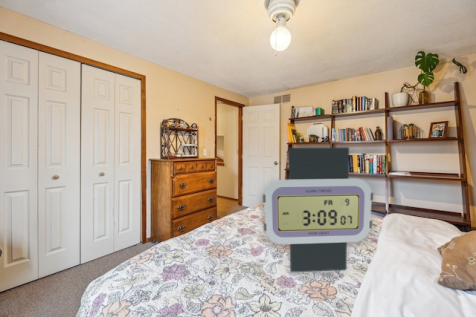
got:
h=3 m=9 s=7
